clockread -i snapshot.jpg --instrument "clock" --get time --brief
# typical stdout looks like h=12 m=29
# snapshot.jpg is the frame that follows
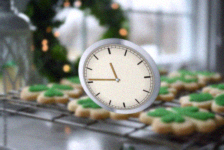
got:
h=11 m=46
